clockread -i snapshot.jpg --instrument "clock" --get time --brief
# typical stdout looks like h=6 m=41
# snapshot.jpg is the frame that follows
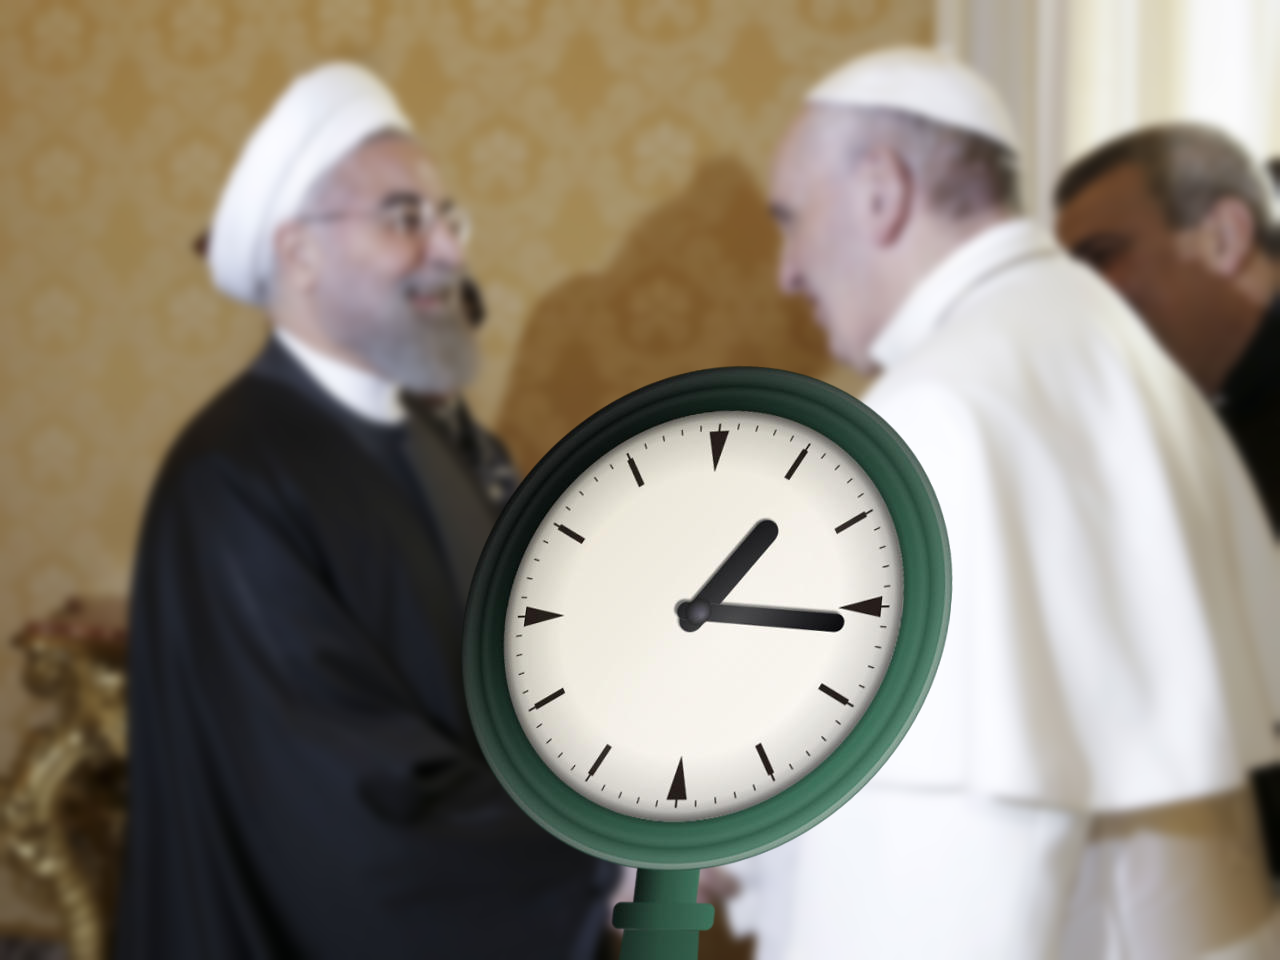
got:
h=1 m=16
